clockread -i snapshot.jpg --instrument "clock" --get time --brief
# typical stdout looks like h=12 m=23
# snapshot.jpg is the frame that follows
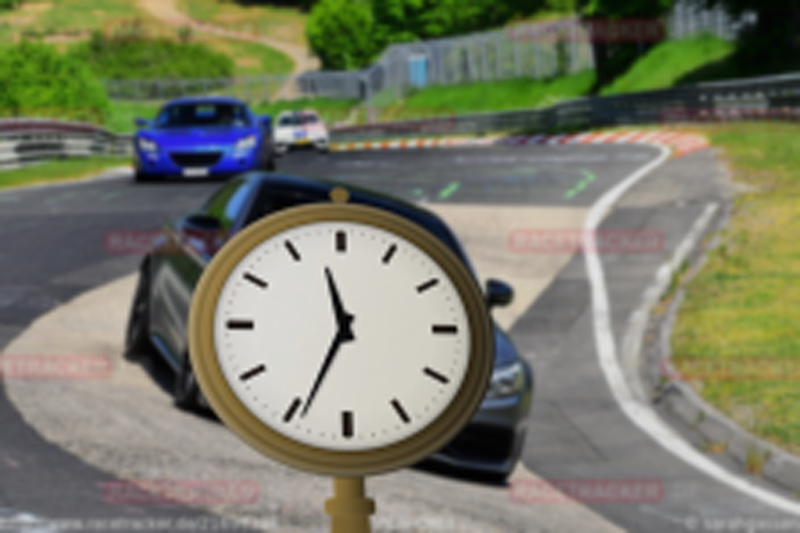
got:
h=11 m=34
